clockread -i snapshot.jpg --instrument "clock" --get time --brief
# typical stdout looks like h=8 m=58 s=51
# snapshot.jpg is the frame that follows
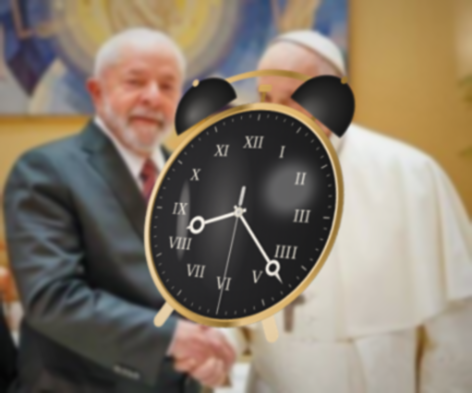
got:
h=8 m=22 s=30
